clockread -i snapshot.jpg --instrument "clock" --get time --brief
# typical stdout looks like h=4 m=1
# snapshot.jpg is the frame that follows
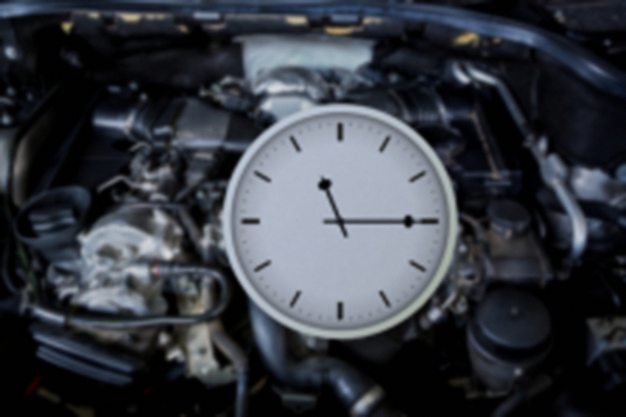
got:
h=11 m=15
